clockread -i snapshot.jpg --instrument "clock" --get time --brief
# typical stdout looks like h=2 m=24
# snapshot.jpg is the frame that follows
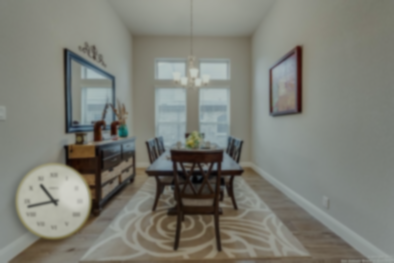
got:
h=10 m=43
